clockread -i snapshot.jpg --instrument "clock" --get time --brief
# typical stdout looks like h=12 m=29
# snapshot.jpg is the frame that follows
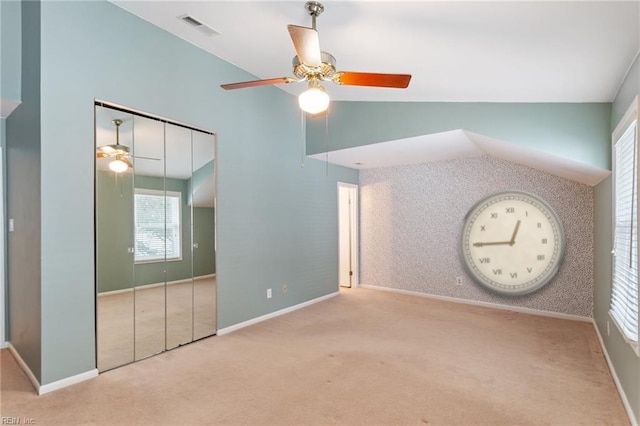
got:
h=12 m=45
